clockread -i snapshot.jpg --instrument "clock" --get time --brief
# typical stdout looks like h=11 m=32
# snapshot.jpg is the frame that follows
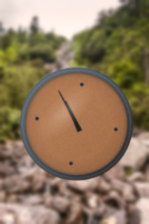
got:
h=10 m=54
